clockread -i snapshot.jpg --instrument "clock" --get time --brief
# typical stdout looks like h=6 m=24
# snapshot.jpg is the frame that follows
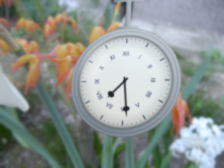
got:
h=7 m=29
